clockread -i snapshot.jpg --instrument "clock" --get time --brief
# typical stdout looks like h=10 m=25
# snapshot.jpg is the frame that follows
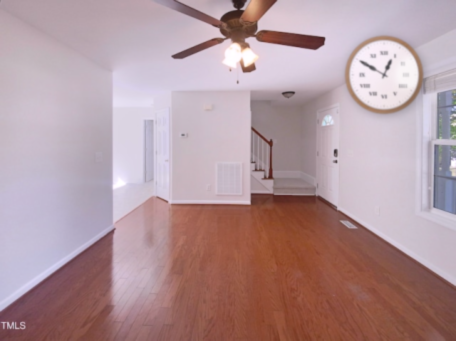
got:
h=12 m=50
